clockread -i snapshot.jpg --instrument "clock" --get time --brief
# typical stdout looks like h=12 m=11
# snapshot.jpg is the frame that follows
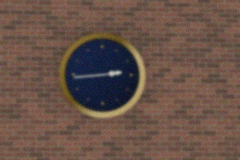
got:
h=2 m=44
